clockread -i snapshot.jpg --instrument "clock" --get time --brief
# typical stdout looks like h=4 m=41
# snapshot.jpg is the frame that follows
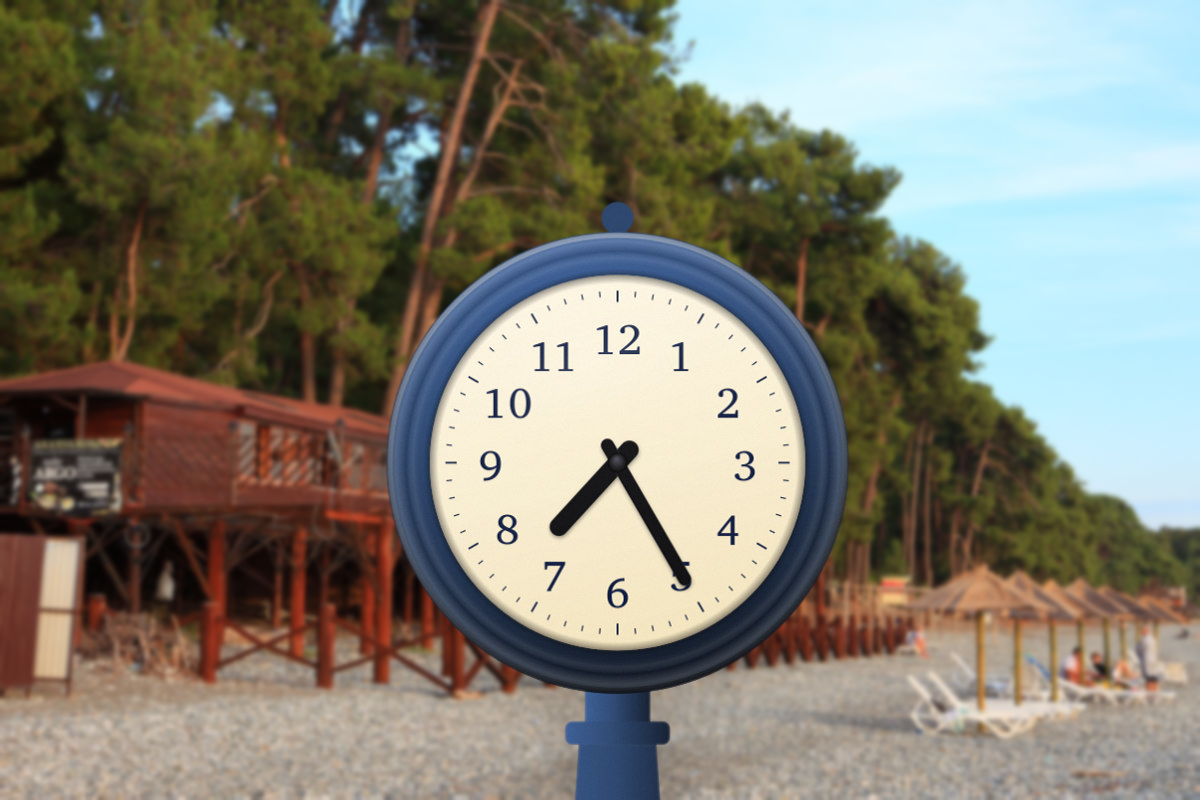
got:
h=7 m=25
